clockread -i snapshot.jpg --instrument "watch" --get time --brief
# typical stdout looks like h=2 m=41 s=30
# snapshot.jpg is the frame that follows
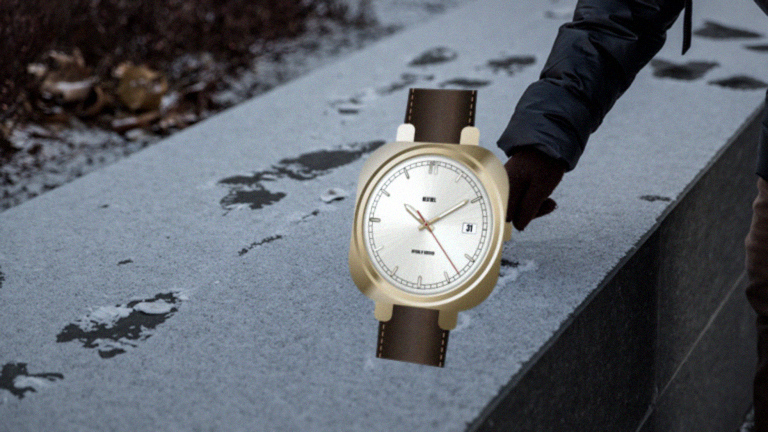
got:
h=10 m=9 s=23
